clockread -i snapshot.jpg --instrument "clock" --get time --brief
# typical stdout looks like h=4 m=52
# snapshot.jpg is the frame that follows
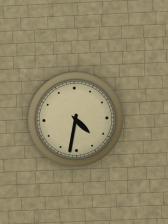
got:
h=4 m=32
